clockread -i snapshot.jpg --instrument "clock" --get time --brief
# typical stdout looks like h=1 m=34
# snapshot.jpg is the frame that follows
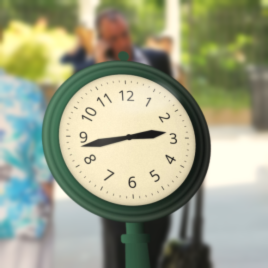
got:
h=2 m=43
